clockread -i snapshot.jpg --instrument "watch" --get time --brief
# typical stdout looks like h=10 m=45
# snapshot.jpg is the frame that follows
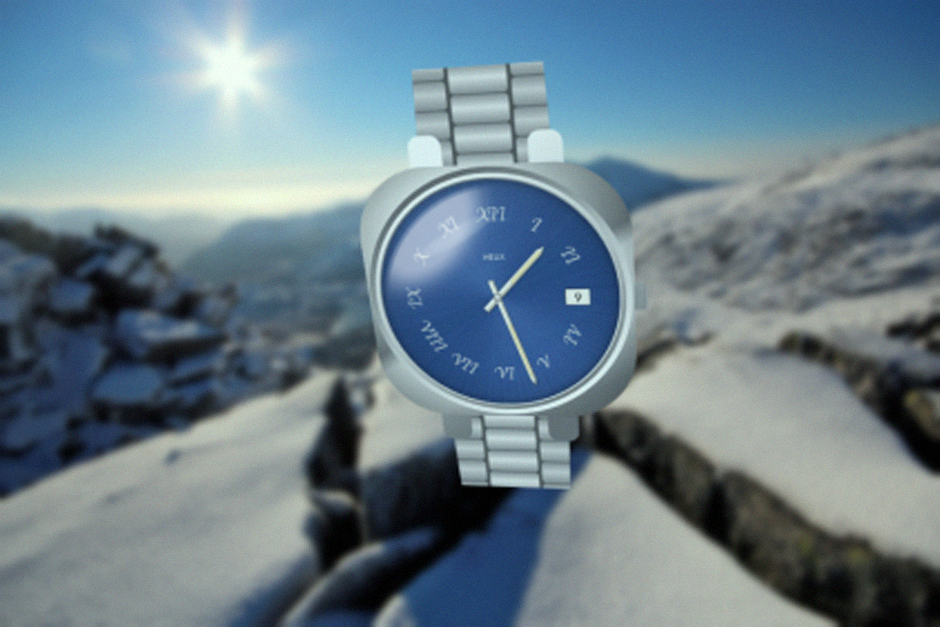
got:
h=1 m=27
